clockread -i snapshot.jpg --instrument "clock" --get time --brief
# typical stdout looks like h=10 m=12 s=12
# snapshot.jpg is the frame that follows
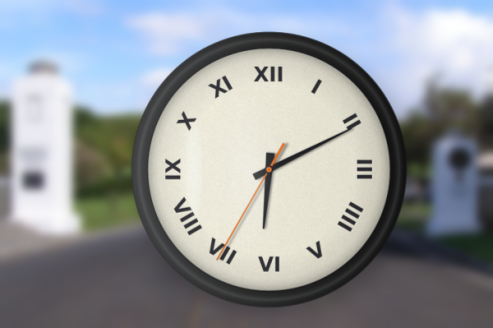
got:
h=6 m=10 s=35
